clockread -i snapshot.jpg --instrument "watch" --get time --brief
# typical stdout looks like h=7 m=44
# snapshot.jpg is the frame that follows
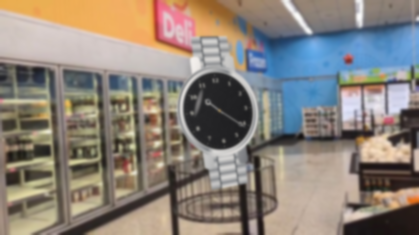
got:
h=10 m=21
